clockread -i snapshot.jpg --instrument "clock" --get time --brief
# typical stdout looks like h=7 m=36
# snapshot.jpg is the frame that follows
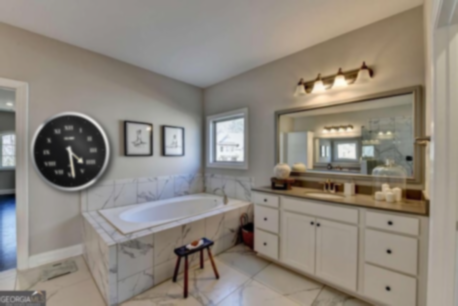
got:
h=4 m=29
